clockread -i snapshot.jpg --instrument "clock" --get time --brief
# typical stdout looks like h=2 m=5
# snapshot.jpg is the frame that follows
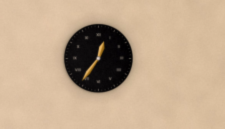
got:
h=12 m=36
